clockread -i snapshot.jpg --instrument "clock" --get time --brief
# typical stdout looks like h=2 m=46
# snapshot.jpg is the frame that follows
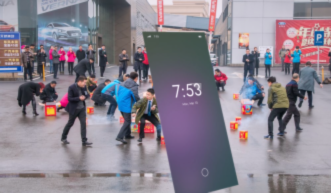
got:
h=7 m=53
